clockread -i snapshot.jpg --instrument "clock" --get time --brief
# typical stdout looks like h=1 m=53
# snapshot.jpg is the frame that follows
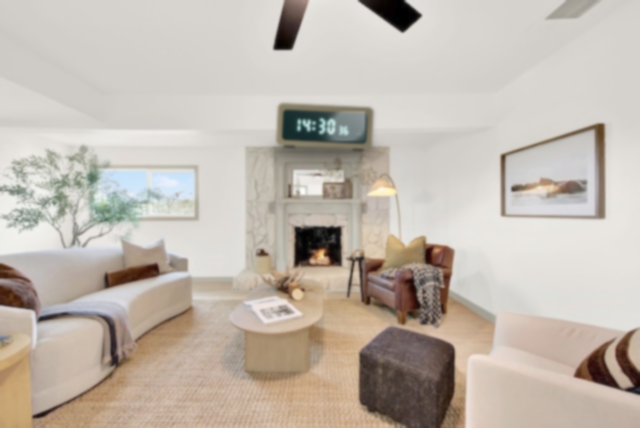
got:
h=14 m=30
